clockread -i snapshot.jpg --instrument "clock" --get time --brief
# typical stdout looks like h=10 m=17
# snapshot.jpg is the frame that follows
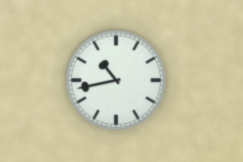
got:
h=10 m=43
